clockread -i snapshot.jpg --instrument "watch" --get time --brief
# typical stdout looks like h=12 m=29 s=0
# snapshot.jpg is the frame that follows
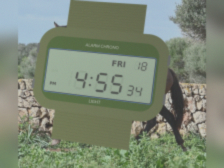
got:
h=4 m=55 s=34
